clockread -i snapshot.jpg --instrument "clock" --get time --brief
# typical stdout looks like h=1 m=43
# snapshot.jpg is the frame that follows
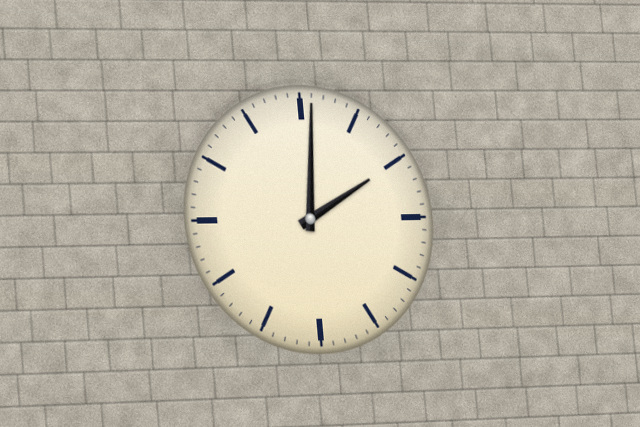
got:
h=2 m=1
